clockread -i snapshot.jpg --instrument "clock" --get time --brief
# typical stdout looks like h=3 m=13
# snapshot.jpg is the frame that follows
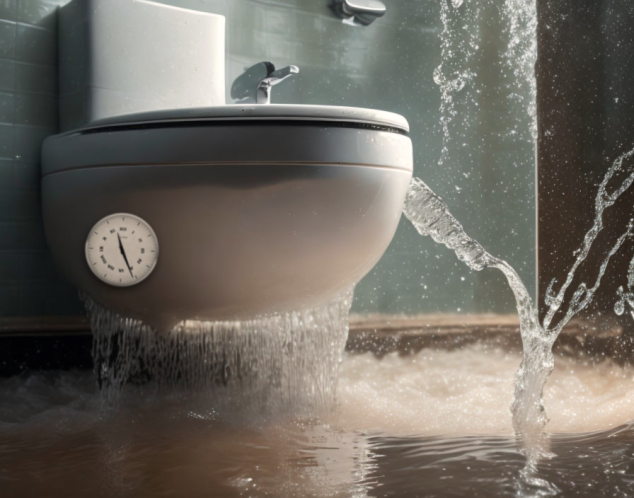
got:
h=11 m=26
